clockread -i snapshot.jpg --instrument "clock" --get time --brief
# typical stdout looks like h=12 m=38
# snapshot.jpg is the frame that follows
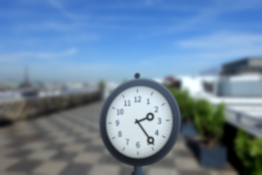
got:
h=2 m=24
